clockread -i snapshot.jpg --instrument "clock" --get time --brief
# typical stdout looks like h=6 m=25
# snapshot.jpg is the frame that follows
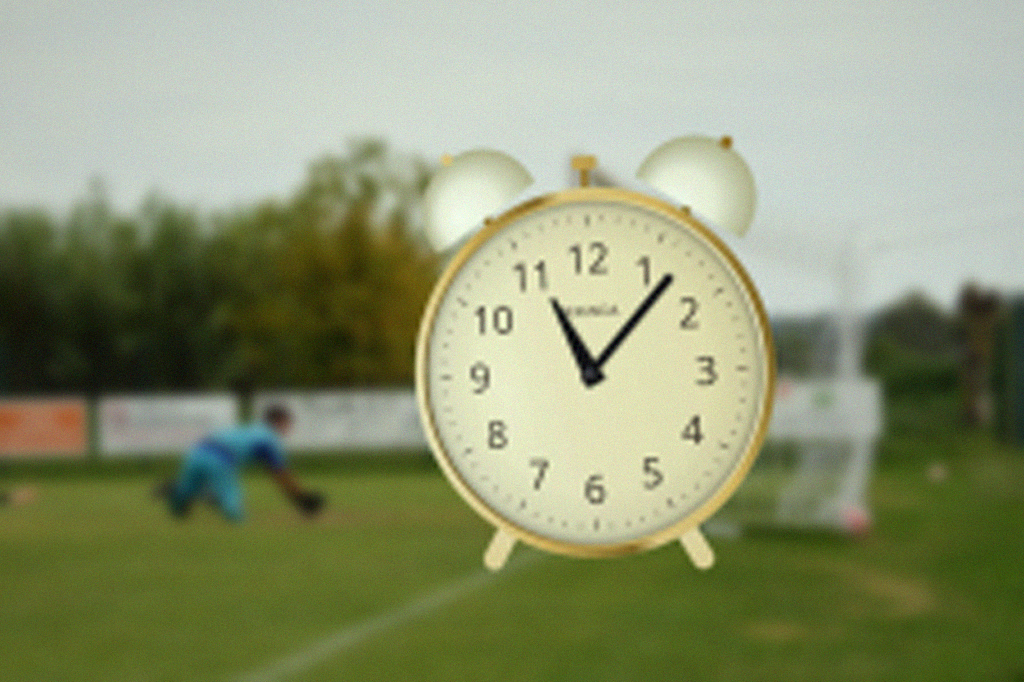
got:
h=11 m=7
